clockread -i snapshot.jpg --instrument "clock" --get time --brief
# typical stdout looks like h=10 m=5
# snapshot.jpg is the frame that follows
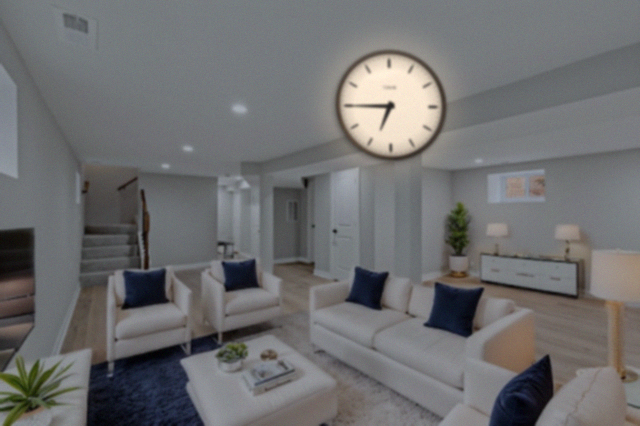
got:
h=6 m=45
